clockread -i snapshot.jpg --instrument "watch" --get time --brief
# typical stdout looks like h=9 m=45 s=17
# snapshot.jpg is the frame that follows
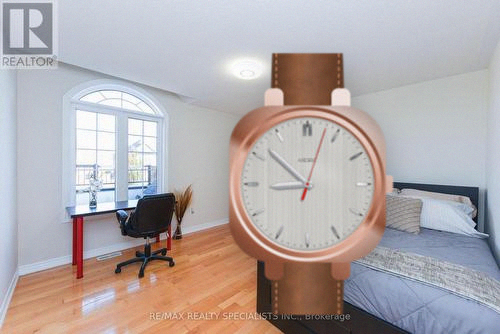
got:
h=8 m=52 s=3
